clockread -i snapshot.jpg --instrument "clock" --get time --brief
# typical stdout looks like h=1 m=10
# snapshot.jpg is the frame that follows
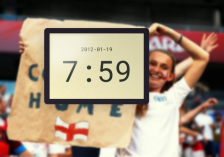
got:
h=7 m=59
